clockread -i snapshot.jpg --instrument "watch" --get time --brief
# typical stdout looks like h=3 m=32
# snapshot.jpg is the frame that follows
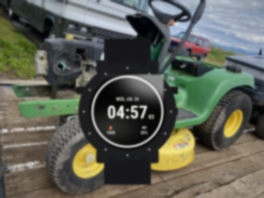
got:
h=4 m=57
